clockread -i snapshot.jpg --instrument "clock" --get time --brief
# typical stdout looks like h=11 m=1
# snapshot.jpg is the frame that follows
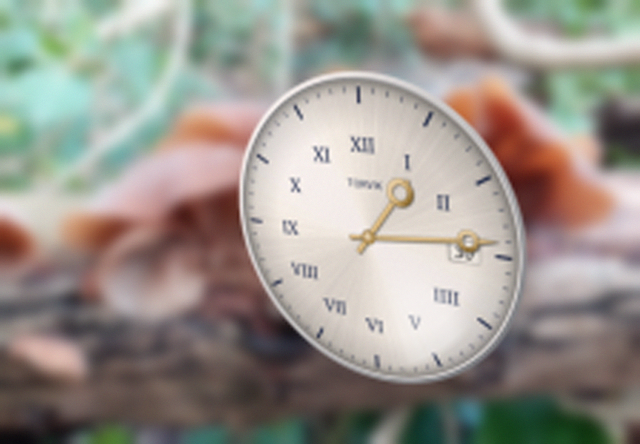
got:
h=1 m=14
